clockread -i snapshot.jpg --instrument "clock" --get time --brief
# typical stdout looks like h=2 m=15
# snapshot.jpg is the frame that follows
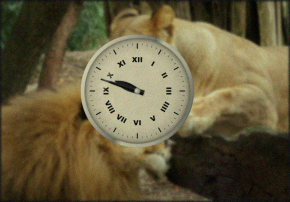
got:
h=9 m=48
